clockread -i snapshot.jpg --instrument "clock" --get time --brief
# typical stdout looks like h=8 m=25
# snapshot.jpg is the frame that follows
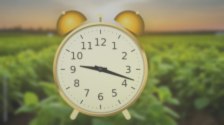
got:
h=9 m=18
